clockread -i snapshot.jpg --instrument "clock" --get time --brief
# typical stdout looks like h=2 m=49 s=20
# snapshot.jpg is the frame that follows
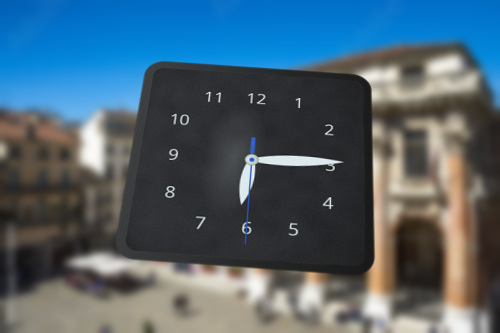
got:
h=6 m=14 s=30
